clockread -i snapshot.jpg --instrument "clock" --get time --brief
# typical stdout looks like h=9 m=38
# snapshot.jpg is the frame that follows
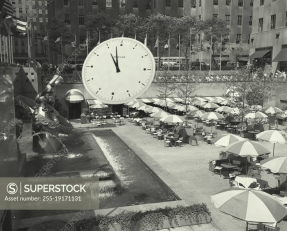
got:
h=10 m=58
